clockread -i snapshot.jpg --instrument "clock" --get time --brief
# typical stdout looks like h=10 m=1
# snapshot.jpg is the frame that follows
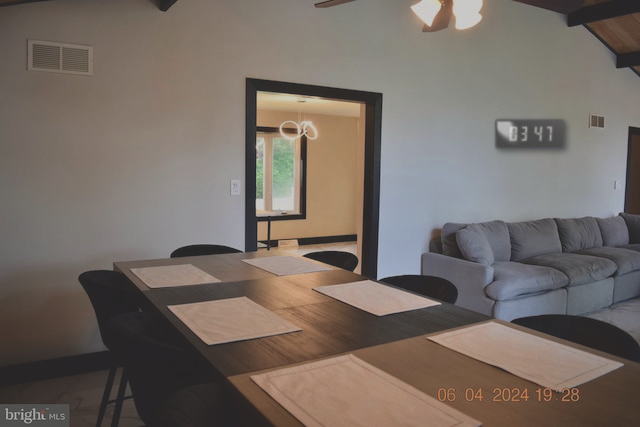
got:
h=3 m=47
